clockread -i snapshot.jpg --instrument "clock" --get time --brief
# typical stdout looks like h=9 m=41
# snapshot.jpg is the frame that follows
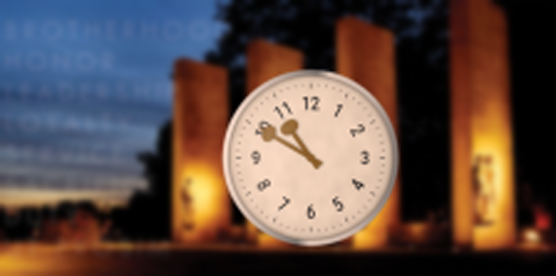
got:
h=10 m=50
